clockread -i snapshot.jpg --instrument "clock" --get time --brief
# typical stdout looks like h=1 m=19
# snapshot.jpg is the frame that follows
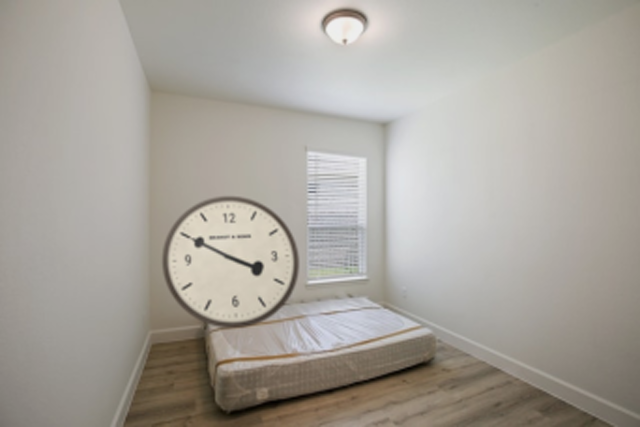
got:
h=3 m=50
